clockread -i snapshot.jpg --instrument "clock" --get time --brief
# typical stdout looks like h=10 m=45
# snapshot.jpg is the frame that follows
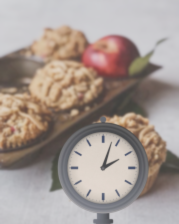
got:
h=2 m=3
